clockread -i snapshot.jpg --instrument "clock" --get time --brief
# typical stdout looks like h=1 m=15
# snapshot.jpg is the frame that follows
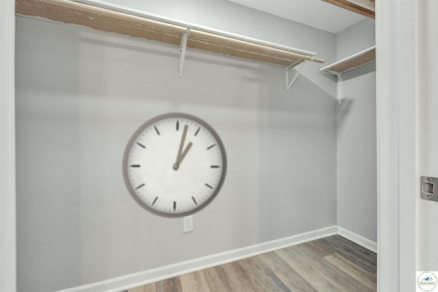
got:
h=1 m=2
